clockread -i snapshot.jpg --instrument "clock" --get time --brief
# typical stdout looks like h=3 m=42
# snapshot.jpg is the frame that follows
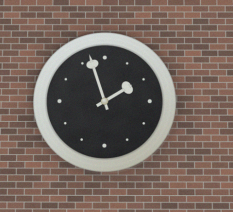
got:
h=1 m=57
